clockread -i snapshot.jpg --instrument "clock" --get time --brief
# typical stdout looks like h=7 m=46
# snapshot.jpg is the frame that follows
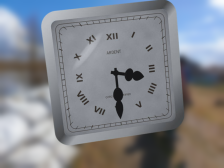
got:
h=3 m=30
